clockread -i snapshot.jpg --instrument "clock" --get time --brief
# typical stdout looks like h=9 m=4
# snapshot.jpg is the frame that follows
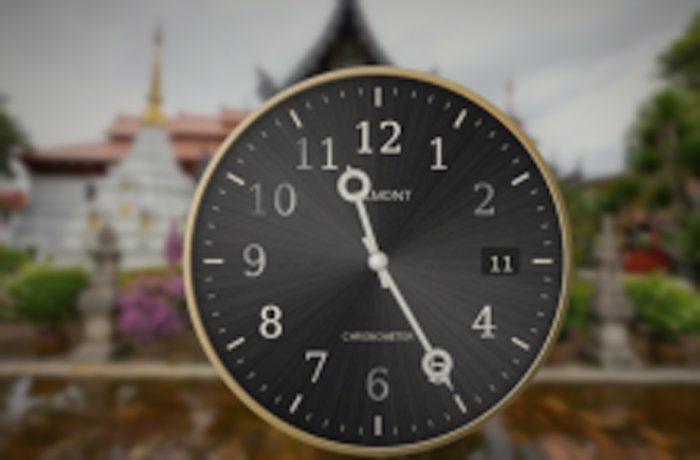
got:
h=11 m=25
